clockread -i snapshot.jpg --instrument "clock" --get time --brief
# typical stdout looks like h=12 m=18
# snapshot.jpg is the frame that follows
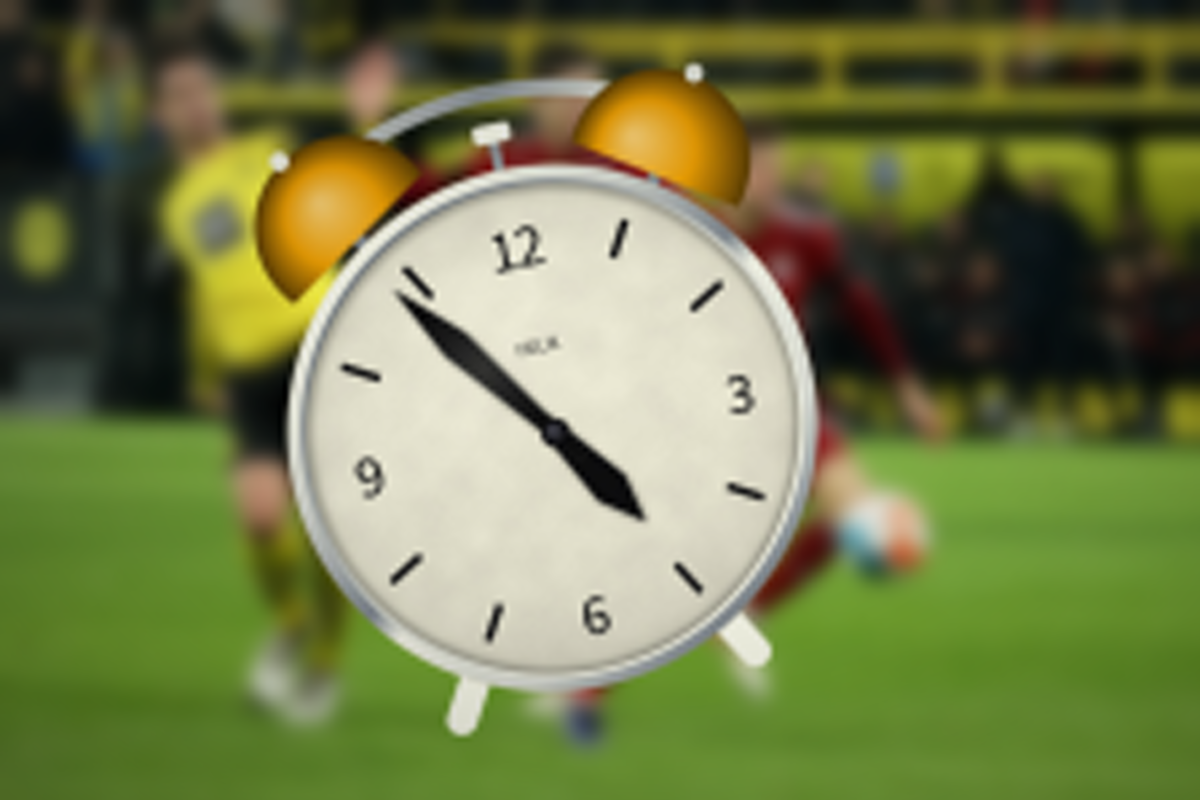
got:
h=4 m=54
